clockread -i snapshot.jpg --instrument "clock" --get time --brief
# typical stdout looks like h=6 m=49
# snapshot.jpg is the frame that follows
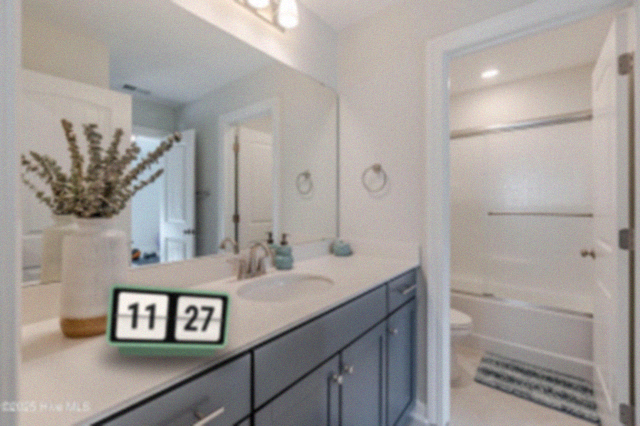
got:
h=11 m=27
